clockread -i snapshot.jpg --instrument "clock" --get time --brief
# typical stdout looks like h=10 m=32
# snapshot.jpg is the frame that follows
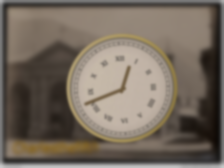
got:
h=12 m=42
